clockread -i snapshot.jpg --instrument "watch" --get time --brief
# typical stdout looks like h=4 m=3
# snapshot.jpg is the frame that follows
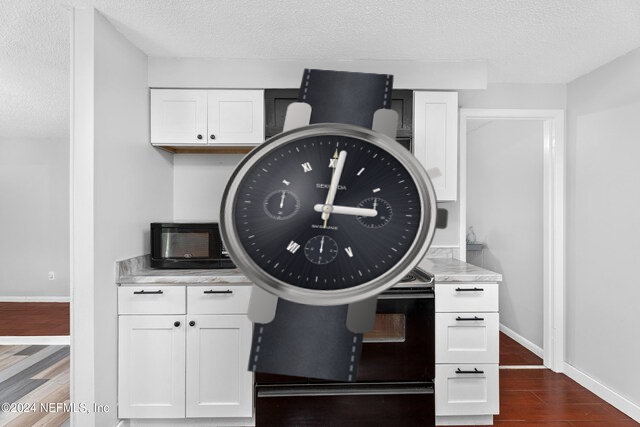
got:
h=3 m=1
